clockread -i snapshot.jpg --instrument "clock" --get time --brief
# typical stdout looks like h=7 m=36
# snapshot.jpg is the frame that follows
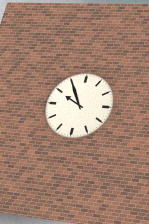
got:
h=9 m=55
